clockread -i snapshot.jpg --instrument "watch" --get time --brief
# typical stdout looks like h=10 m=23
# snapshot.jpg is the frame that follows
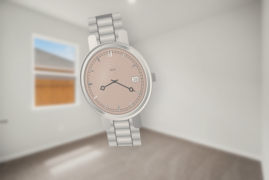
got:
h=8 m=20
